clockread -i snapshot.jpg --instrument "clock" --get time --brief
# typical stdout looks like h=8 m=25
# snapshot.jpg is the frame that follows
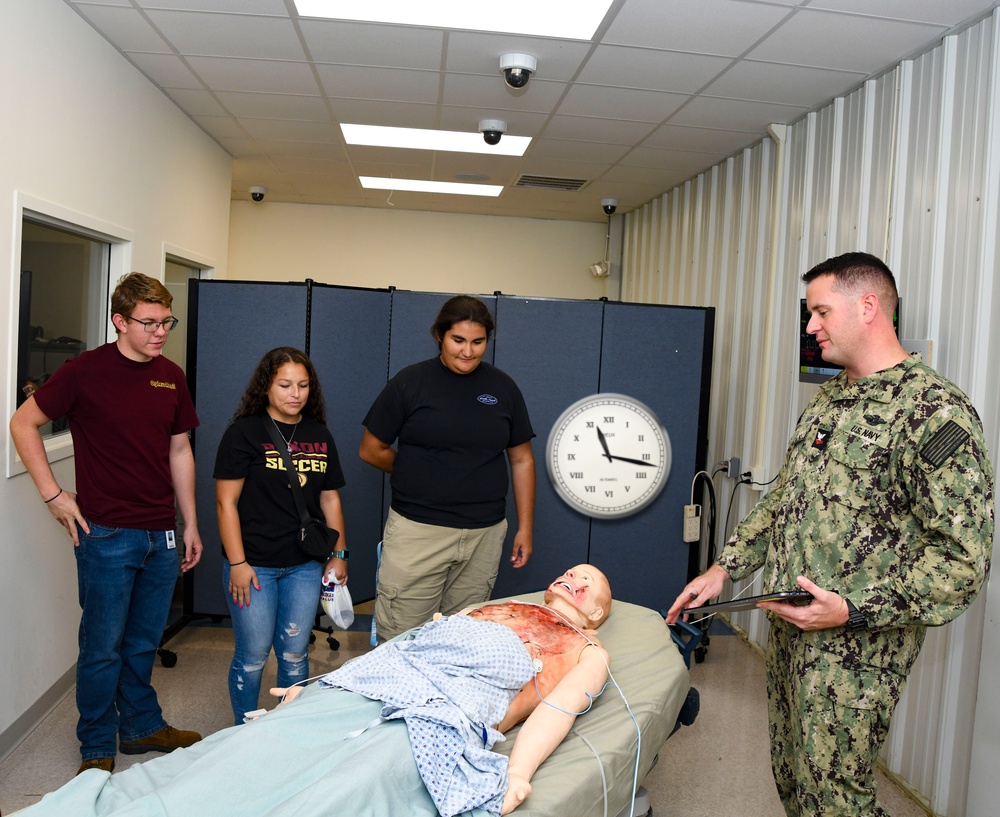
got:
h=11 m=17
